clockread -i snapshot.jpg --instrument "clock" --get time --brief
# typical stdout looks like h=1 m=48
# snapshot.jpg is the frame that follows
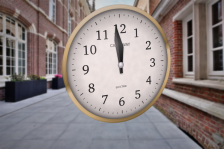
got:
h=11 m=59
